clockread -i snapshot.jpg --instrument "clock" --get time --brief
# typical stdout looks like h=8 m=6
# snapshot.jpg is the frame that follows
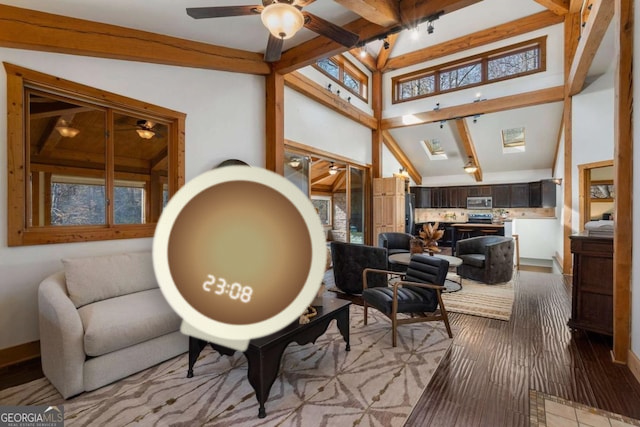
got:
h=23 m=8
